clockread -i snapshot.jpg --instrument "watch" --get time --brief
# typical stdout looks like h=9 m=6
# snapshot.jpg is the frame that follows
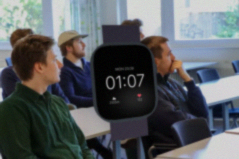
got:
h=1 m=7
